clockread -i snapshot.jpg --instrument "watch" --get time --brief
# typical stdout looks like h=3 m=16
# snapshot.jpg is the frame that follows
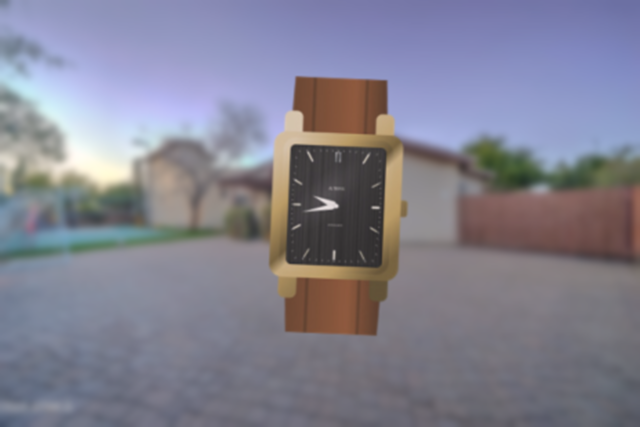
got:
h=9 m=43
